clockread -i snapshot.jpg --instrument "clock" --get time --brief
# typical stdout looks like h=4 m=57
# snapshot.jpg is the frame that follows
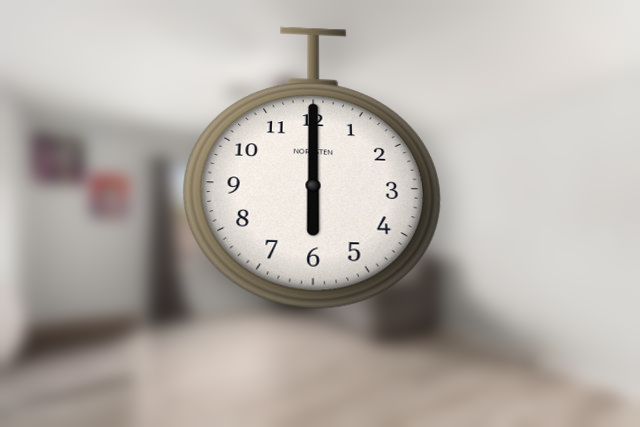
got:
h=6 m=0
